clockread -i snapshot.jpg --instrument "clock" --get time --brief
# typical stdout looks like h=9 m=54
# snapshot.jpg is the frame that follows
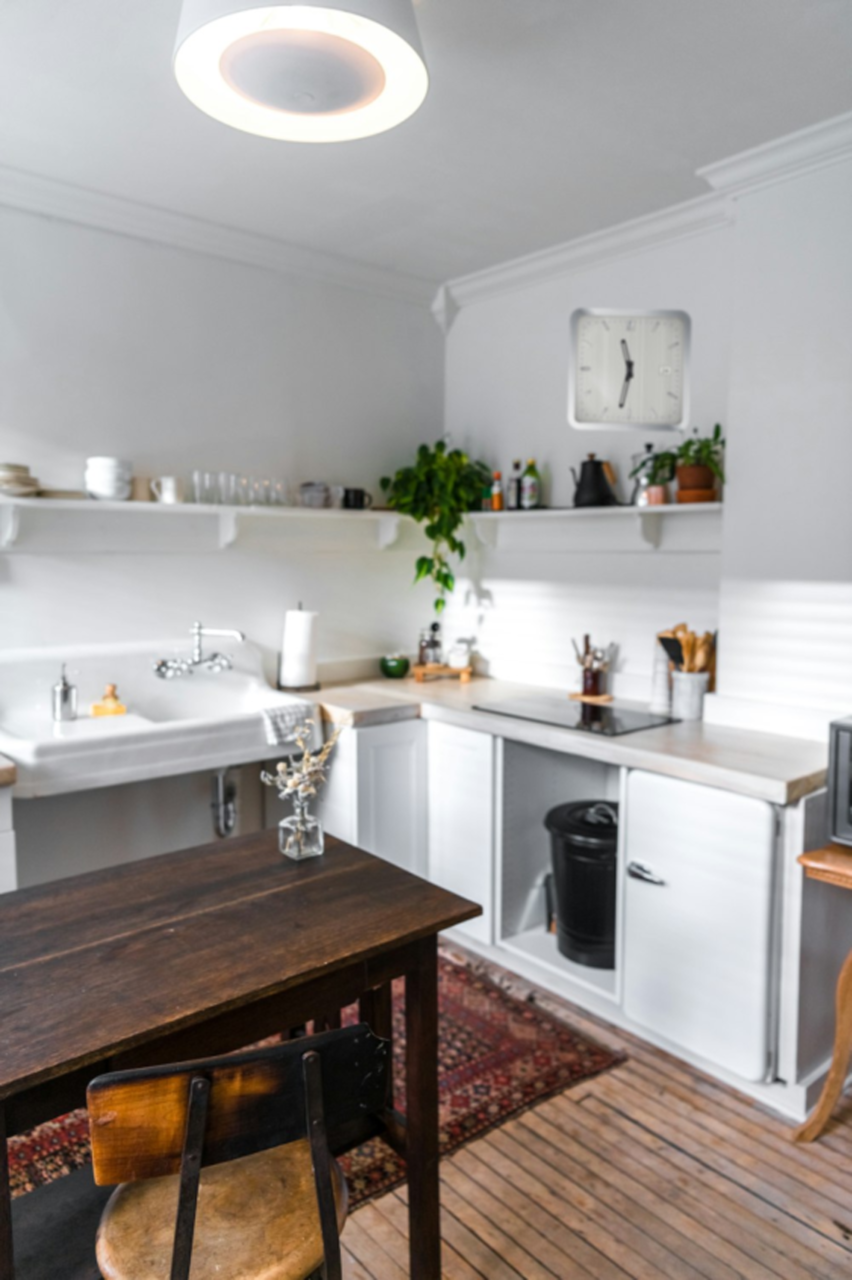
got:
h=11 m=32
